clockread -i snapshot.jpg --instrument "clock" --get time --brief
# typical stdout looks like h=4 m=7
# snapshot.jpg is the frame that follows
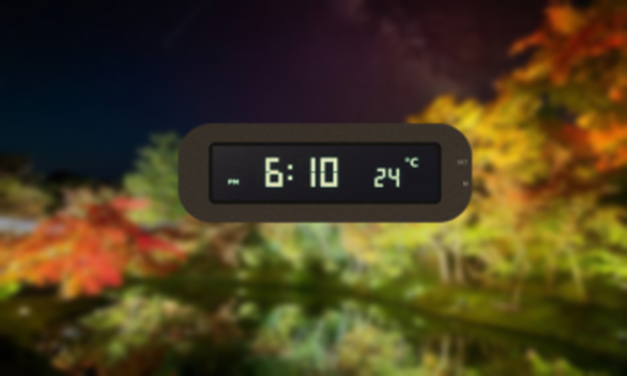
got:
h=6 m=10
